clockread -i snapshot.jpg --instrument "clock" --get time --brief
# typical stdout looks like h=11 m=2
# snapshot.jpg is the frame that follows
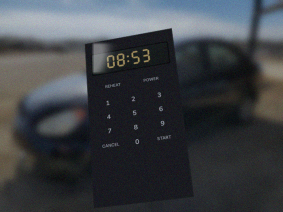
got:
h=8 m=53
